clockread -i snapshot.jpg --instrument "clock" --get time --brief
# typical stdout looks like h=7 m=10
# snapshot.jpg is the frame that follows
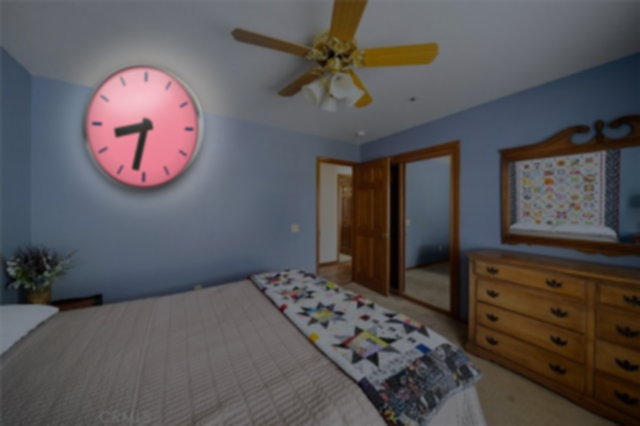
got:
h=8 m=32
